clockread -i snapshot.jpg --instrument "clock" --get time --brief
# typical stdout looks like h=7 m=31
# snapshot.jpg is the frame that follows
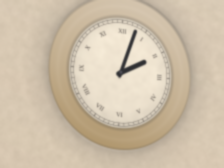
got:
h=2 m=3
